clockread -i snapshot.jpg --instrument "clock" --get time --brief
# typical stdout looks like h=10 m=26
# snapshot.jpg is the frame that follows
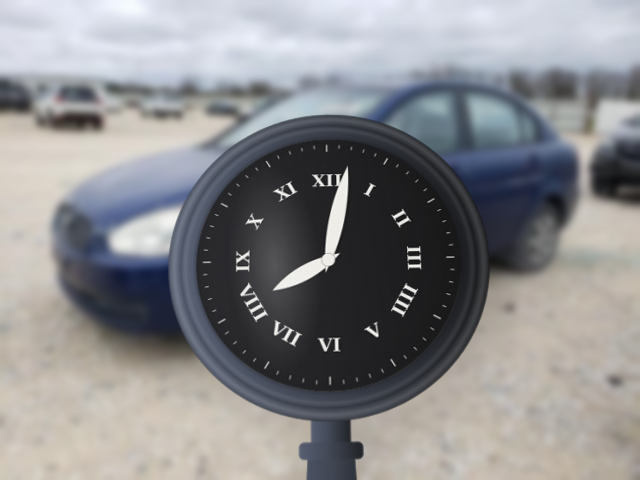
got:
h=8 m=2
